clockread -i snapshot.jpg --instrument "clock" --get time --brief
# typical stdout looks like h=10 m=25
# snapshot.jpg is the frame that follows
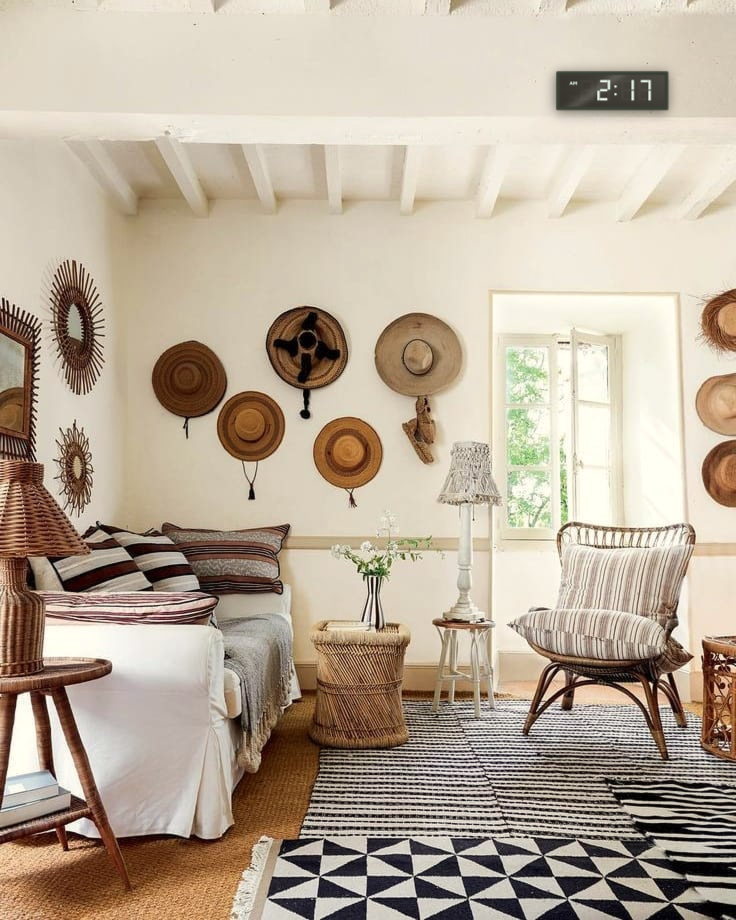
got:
h=2 m=17
